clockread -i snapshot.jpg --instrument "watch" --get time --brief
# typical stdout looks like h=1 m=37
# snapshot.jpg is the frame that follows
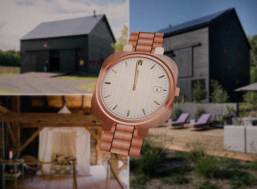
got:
h=11 m=59
